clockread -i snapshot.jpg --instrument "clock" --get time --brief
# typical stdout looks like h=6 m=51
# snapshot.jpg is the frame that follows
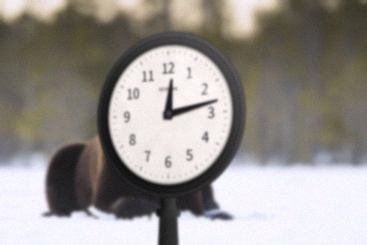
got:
h=12 m=13
